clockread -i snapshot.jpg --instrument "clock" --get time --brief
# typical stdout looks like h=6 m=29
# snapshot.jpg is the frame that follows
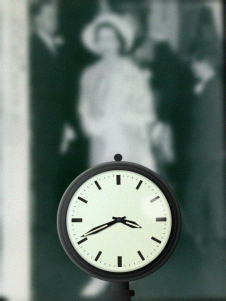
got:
h=3 m=41
